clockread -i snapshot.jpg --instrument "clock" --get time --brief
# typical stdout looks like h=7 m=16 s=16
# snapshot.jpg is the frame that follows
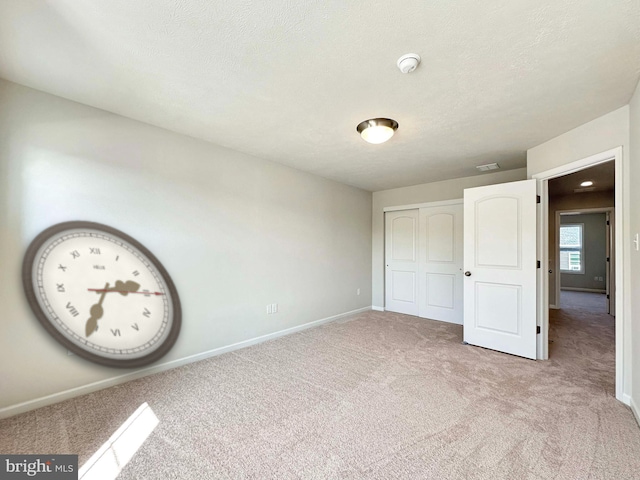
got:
h=2 m=35 s=15
